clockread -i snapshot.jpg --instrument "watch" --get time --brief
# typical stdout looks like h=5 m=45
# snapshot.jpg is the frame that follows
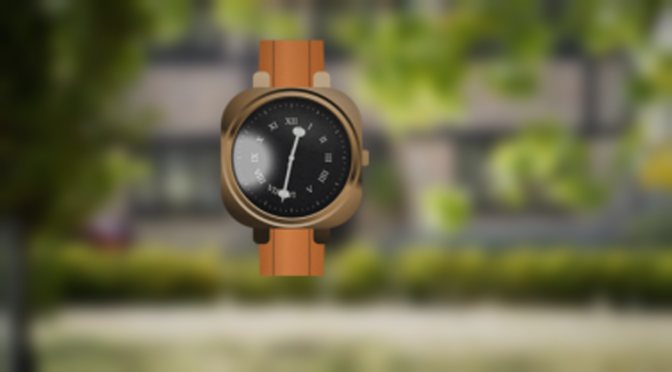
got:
h=12 m=32
